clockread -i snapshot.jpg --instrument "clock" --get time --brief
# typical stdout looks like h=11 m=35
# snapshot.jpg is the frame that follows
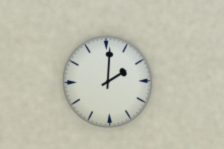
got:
h=2 m=1
